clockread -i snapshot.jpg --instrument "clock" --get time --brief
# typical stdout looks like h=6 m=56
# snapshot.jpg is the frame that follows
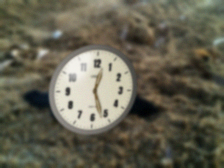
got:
h=12 m=27
